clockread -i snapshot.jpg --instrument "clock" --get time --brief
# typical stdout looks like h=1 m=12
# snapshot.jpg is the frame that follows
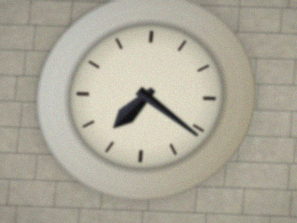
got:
h=7 m=21
